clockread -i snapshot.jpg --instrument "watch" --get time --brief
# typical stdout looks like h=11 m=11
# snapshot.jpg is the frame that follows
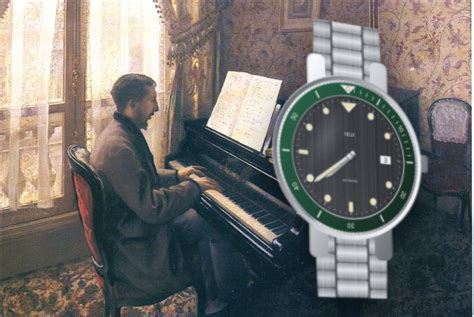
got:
h=7 m=39
